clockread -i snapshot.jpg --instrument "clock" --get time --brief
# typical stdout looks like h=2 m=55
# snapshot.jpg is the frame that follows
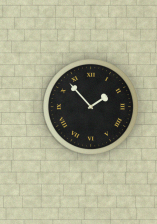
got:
h=1 m=53
